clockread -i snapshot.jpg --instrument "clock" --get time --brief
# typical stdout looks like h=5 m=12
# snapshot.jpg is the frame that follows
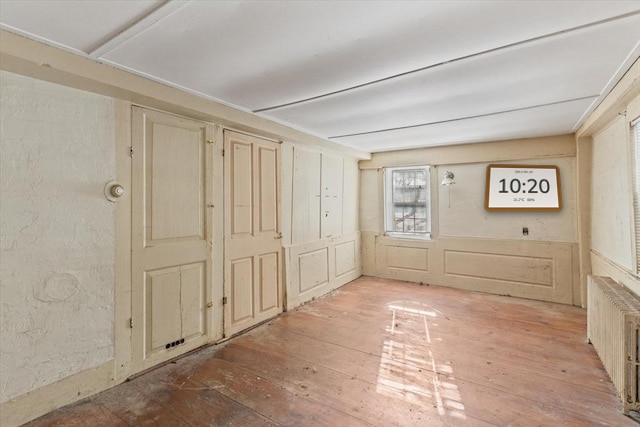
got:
h=10 m=20
